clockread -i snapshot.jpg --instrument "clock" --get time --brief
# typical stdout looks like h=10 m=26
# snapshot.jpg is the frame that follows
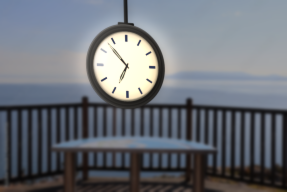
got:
h=6 m=53
